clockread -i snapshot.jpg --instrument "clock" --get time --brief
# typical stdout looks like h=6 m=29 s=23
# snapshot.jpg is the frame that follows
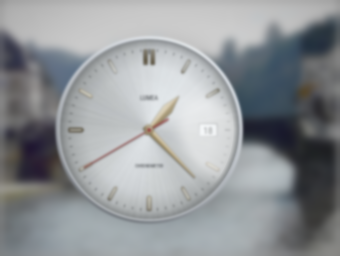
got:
h=1 m=22 s=40
